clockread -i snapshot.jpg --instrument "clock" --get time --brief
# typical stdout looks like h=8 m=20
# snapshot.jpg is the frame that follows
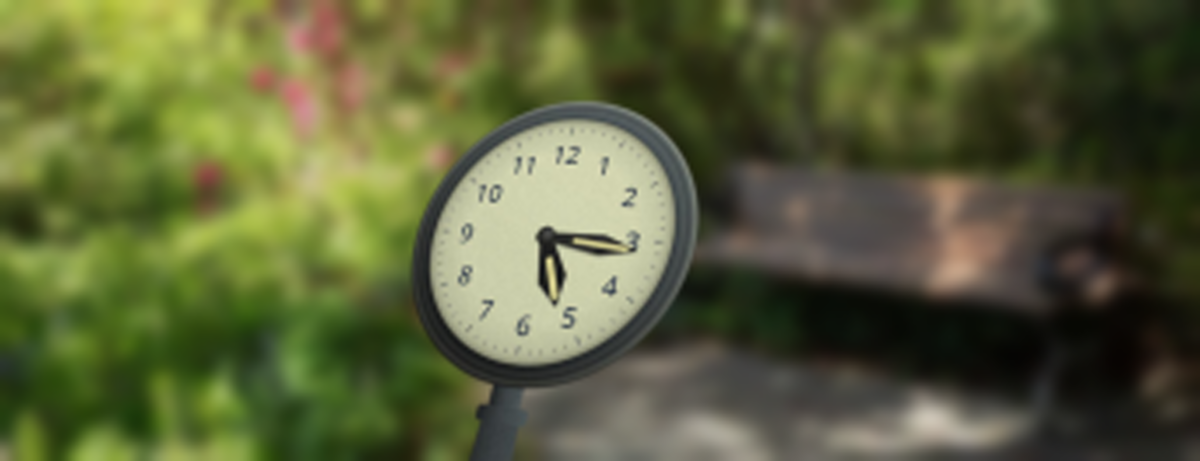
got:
h=5 m=16
